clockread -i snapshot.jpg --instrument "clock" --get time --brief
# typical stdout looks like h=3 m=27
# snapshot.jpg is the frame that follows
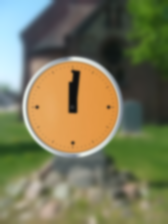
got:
h=12 m=1
